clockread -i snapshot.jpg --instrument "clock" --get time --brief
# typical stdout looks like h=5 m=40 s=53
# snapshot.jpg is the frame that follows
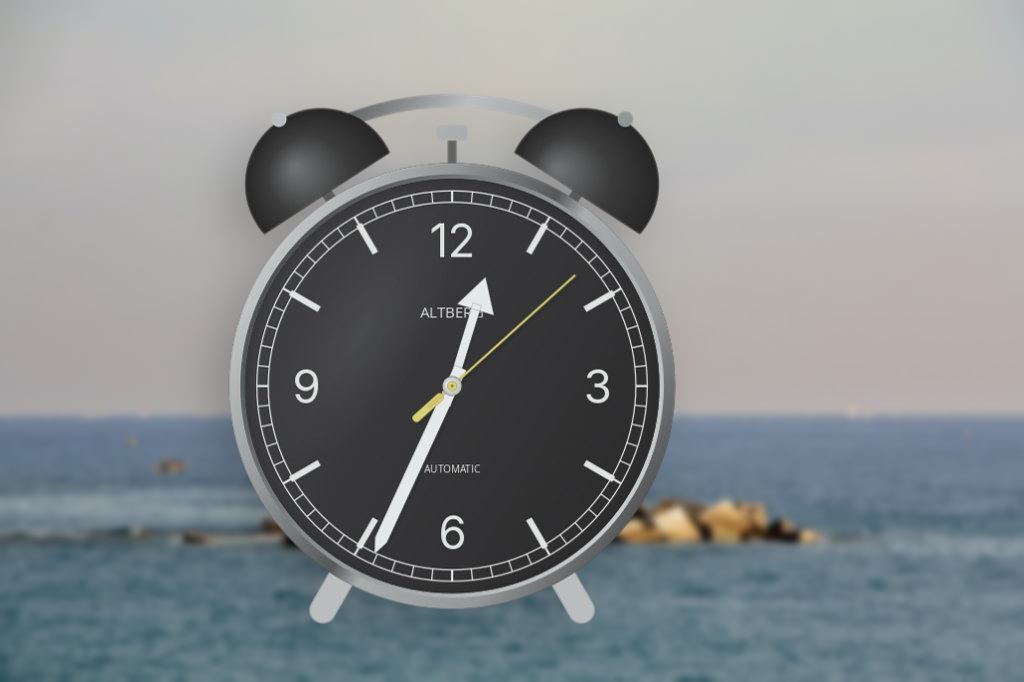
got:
h=12 m=34 s=8
